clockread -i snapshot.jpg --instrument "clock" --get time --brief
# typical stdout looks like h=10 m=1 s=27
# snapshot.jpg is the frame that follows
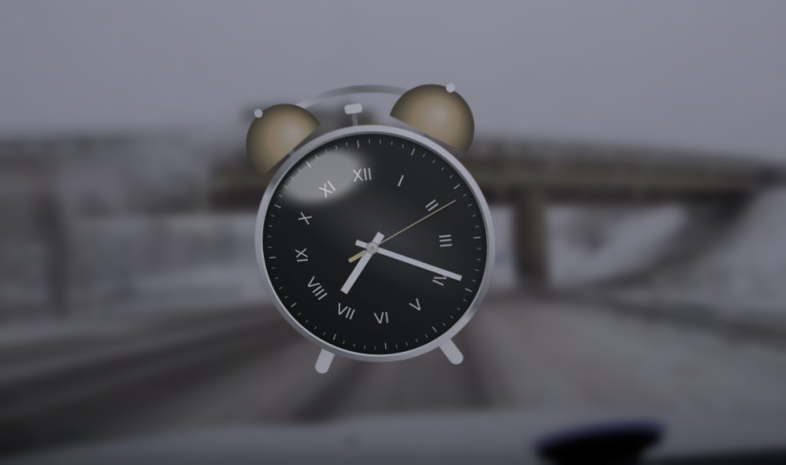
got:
h=7 m=19 s=11
